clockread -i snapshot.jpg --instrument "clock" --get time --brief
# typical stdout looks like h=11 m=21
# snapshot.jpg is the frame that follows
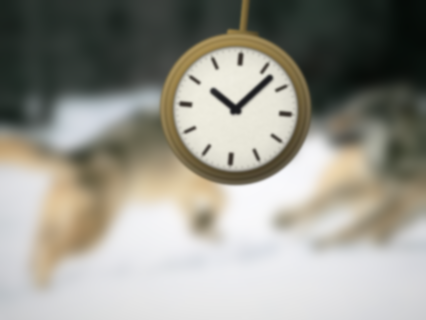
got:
h=10 m=7
